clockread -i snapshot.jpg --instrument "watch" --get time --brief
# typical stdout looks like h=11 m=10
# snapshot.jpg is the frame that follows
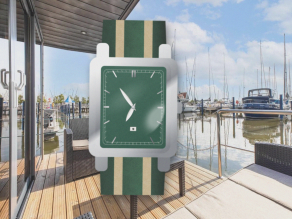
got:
h=6 m=54
